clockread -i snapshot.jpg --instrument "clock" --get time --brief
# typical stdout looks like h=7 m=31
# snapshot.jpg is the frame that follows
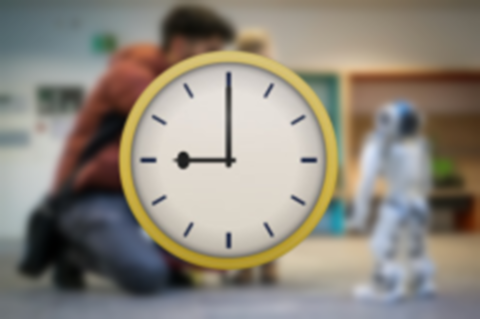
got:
h=9 m=0
